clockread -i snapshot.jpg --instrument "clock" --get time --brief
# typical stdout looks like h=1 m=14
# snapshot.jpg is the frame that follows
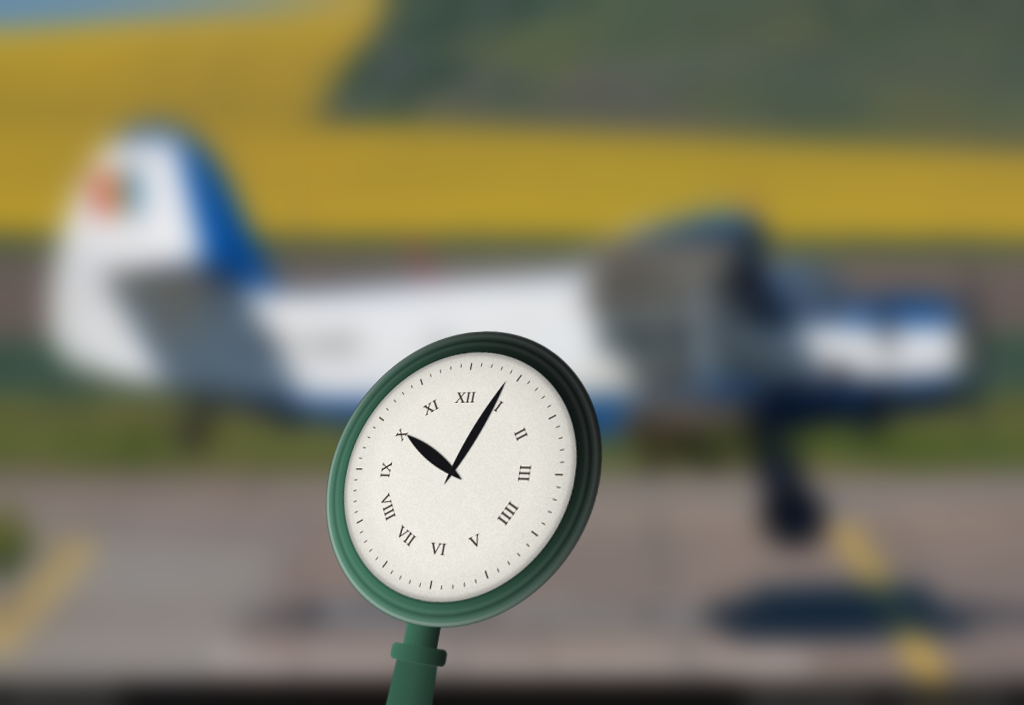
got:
h=10 m=4
